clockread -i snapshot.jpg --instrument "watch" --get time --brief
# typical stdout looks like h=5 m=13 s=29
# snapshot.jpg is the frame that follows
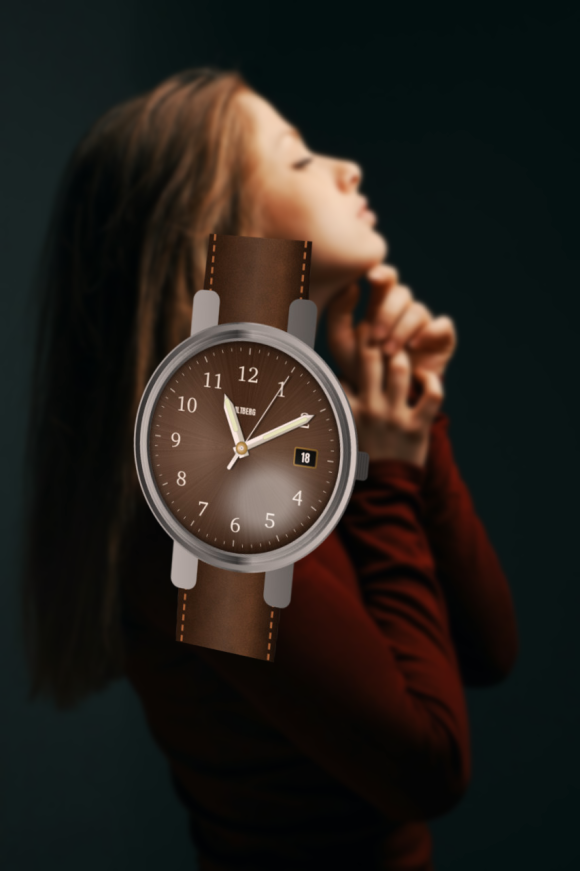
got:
h=11 m=10 s=5
